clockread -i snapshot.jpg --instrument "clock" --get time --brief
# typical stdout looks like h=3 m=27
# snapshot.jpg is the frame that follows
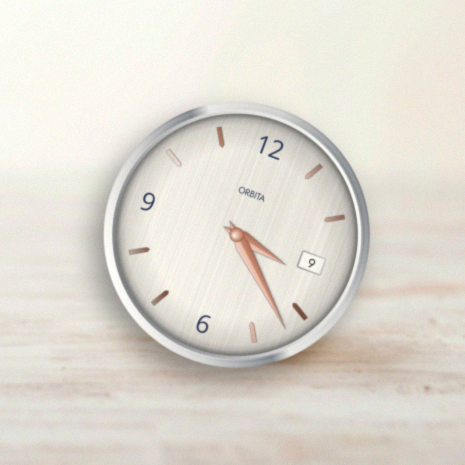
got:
h=3 m=22
